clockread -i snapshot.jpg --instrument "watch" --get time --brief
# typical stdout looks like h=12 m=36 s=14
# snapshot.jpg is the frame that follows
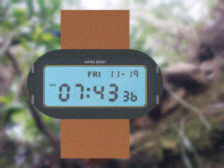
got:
h=7 m=43 s=36
